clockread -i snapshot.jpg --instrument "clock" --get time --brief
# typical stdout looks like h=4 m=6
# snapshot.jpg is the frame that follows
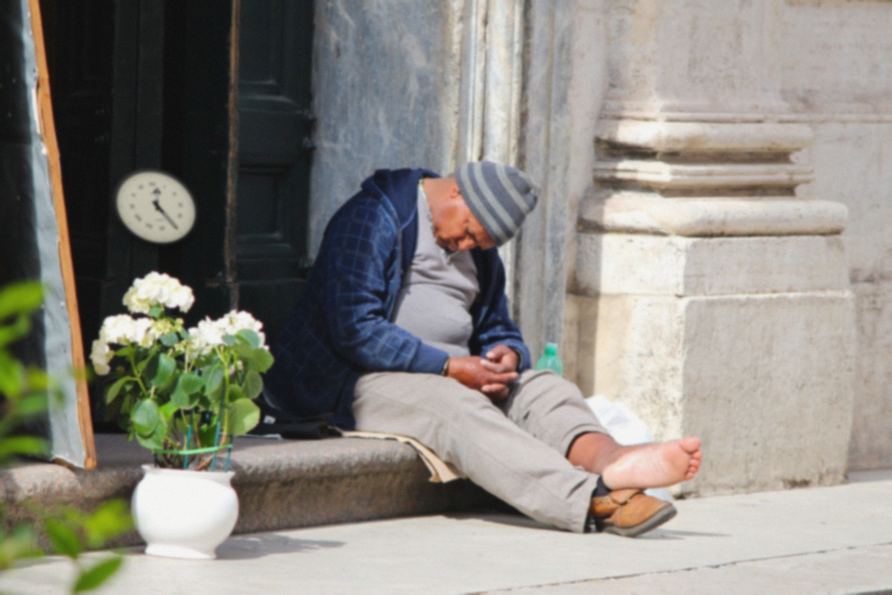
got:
h=12 m=25
